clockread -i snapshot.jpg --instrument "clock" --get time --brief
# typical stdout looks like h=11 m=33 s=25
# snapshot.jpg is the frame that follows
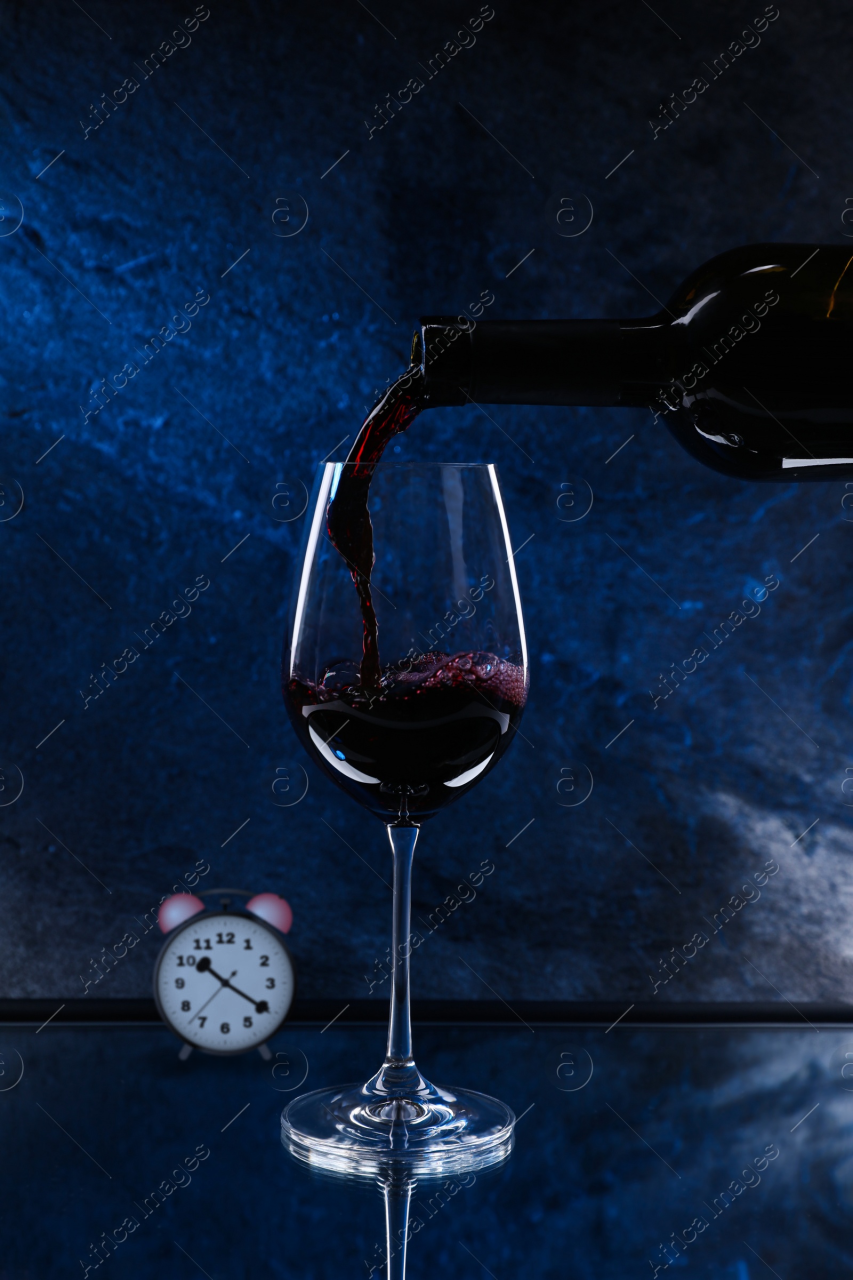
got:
h=10 m=20 s=37
